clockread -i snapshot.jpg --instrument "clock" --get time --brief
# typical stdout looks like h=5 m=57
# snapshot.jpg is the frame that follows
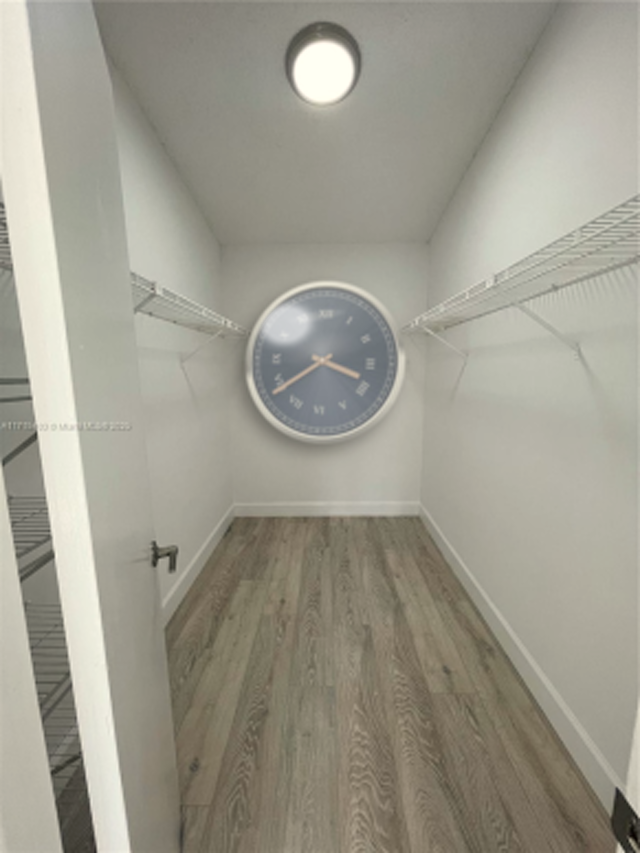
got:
h=3 m=39
